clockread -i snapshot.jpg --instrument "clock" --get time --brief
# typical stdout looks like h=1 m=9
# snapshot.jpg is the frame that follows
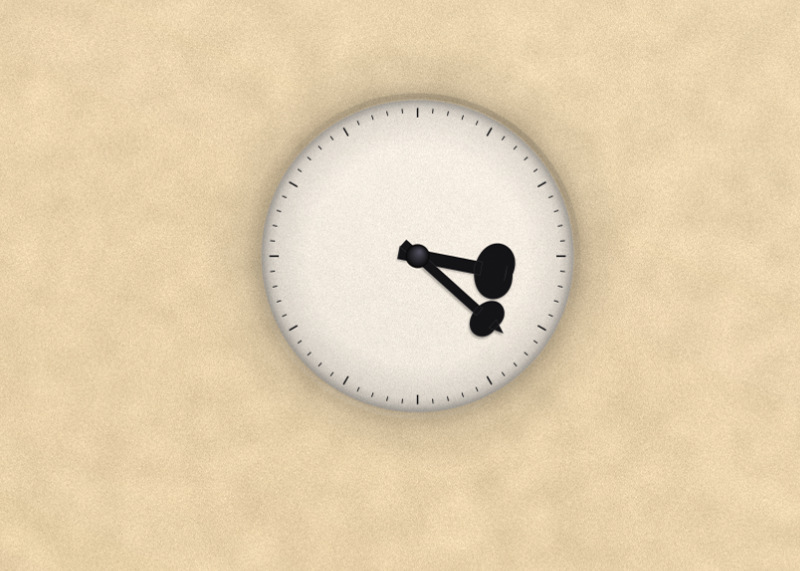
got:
h=3 m=22
